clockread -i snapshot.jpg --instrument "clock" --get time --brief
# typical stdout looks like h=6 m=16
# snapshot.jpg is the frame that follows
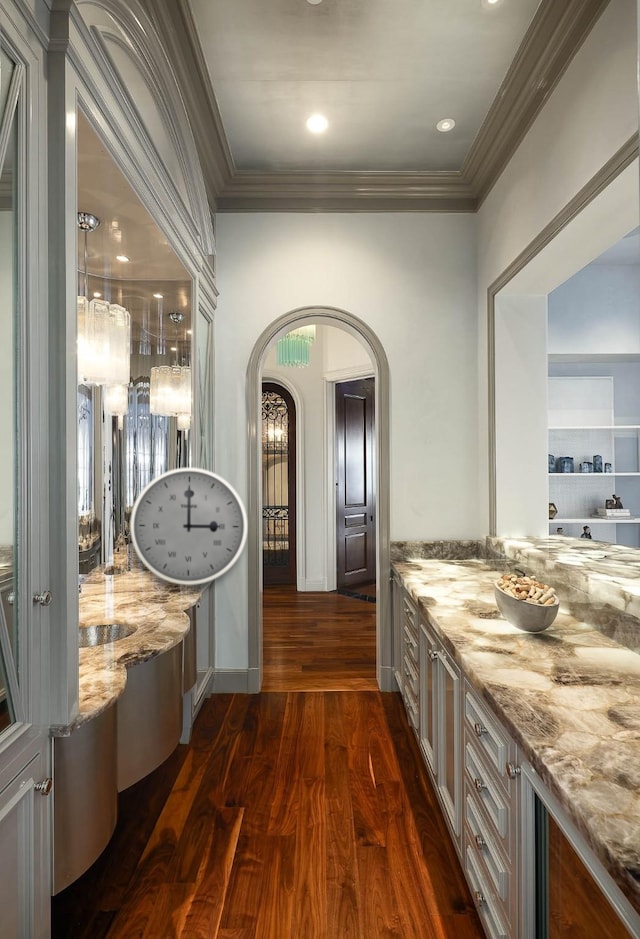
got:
h=3 m=0
